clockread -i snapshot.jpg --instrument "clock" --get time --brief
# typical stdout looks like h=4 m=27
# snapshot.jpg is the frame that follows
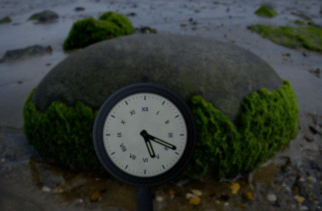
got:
h=5 m=19
